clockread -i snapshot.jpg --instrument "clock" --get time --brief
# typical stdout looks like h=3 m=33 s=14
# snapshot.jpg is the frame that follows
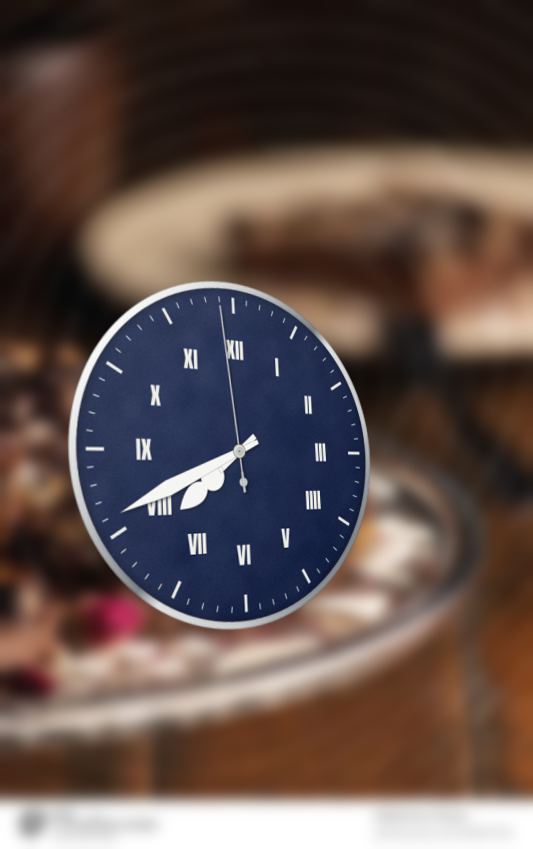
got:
h=7 m=40 s=59
